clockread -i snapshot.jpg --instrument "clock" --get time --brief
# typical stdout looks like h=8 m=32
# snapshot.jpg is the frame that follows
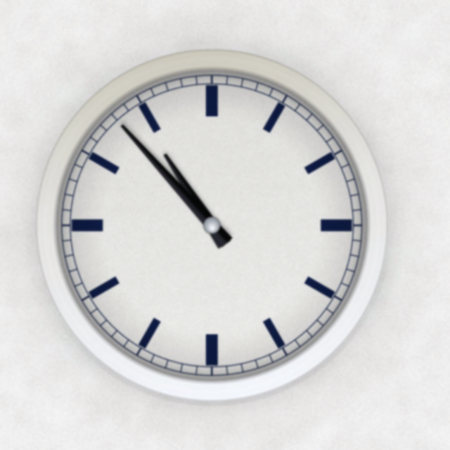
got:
h=10 m=53
